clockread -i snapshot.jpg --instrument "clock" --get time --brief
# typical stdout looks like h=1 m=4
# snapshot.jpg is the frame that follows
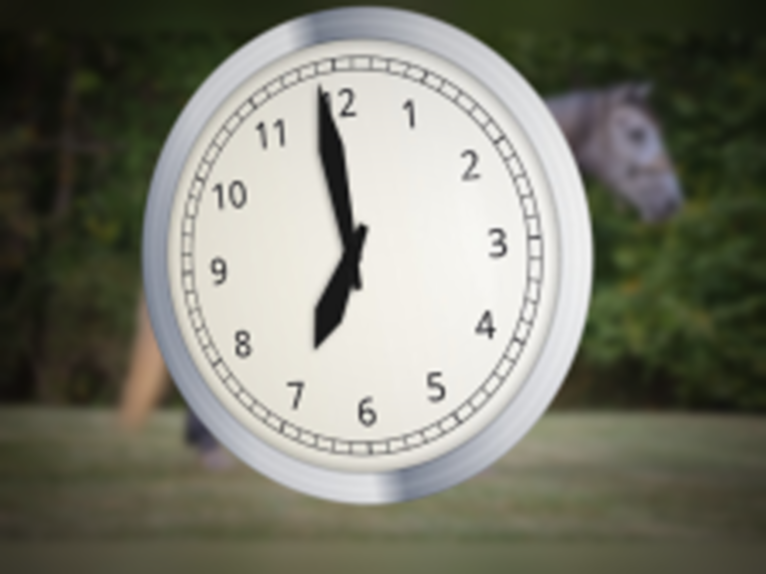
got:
h=6 m=59
